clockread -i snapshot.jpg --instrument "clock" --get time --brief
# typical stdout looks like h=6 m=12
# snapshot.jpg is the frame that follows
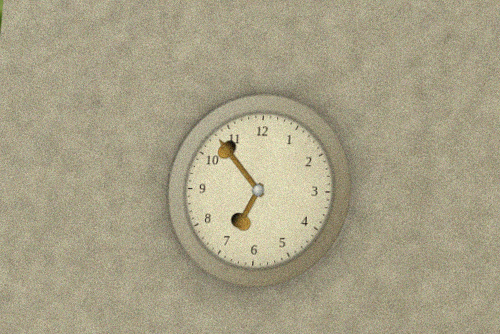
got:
h=6 m=53
